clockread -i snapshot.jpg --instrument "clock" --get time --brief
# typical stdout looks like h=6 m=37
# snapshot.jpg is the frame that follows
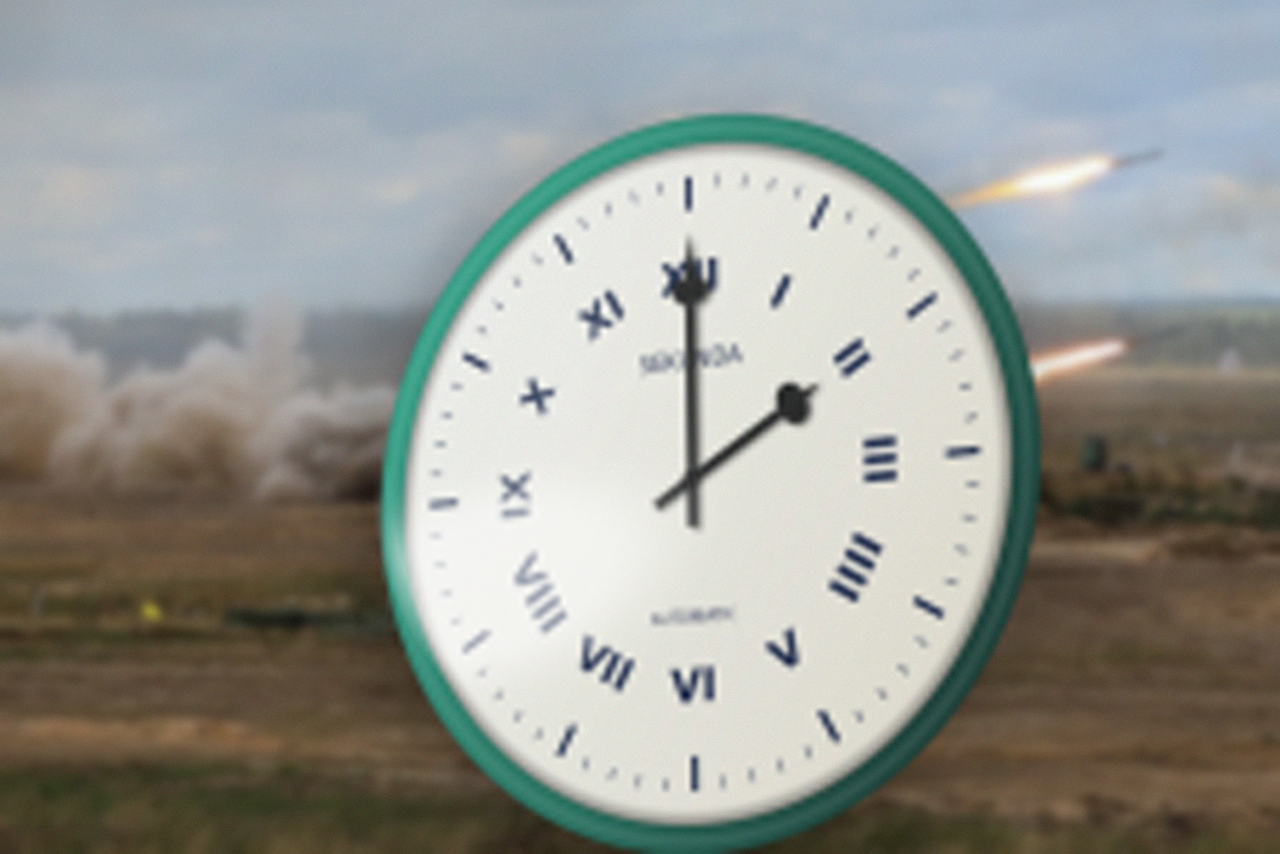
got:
h=2 m=0
